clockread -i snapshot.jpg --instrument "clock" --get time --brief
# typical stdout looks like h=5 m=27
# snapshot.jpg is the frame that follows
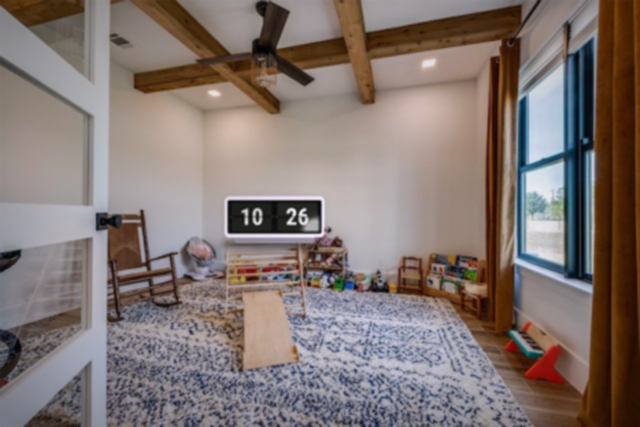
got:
h=10 m=26
